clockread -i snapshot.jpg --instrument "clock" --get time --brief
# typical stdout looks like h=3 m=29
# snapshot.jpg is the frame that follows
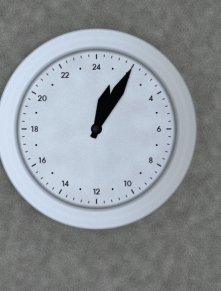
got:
h=1 m=5
